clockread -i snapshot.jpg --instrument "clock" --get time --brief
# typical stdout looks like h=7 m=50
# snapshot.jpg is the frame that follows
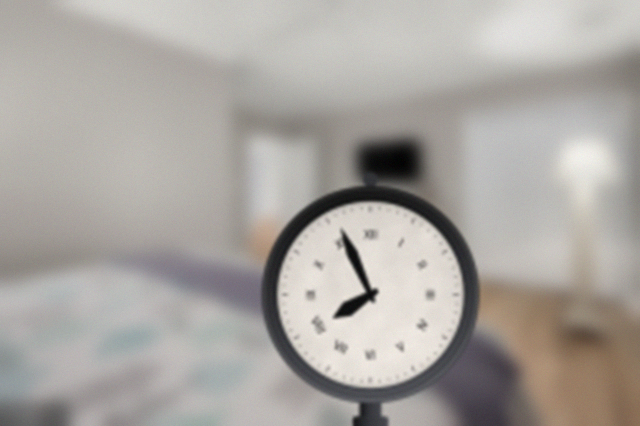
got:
h=7 m=56
